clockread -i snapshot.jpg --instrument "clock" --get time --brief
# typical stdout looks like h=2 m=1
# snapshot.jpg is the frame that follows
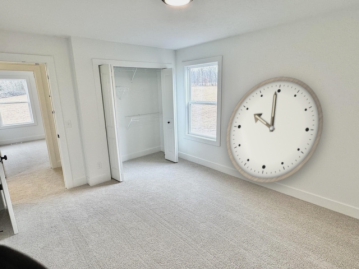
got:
h=9 m=59
